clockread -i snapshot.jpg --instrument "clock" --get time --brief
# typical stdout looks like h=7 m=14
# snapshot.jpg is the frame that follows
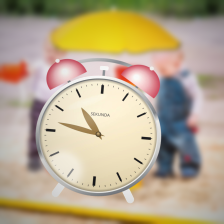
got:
h=10 m=47
